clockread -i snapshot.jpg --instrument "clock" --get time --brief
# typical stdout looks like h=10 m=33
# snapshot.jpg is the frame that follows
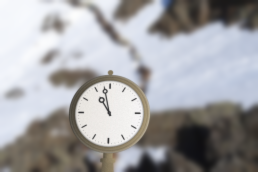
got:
h=10 m=58
